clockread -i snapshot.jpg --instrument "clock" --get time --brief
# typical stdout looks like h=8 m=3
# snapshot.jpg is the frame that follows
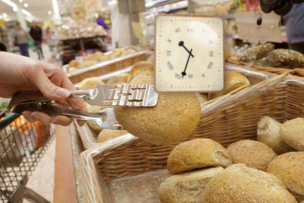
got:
h=10 m=33
